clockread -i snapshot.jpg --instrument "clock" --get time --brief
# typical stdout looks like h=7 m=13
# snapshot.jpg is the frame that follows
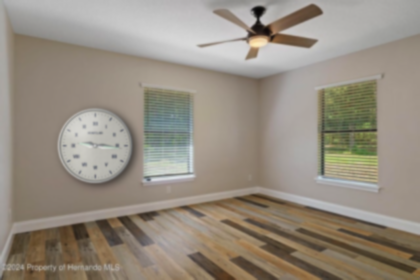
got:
h=9 m=16
